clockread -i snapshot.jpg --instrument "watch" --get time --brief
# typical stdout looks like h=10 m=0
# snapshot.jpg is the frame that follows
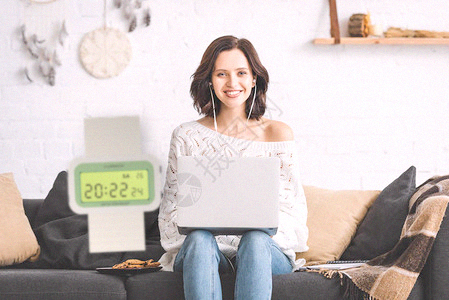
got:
h=20 m=22
